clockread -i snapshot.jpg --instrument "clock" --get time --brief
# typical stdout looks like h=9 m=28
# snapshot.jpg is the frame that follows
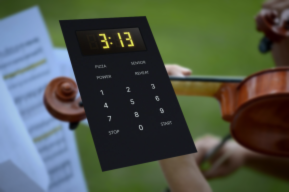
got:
h=3 m=13
